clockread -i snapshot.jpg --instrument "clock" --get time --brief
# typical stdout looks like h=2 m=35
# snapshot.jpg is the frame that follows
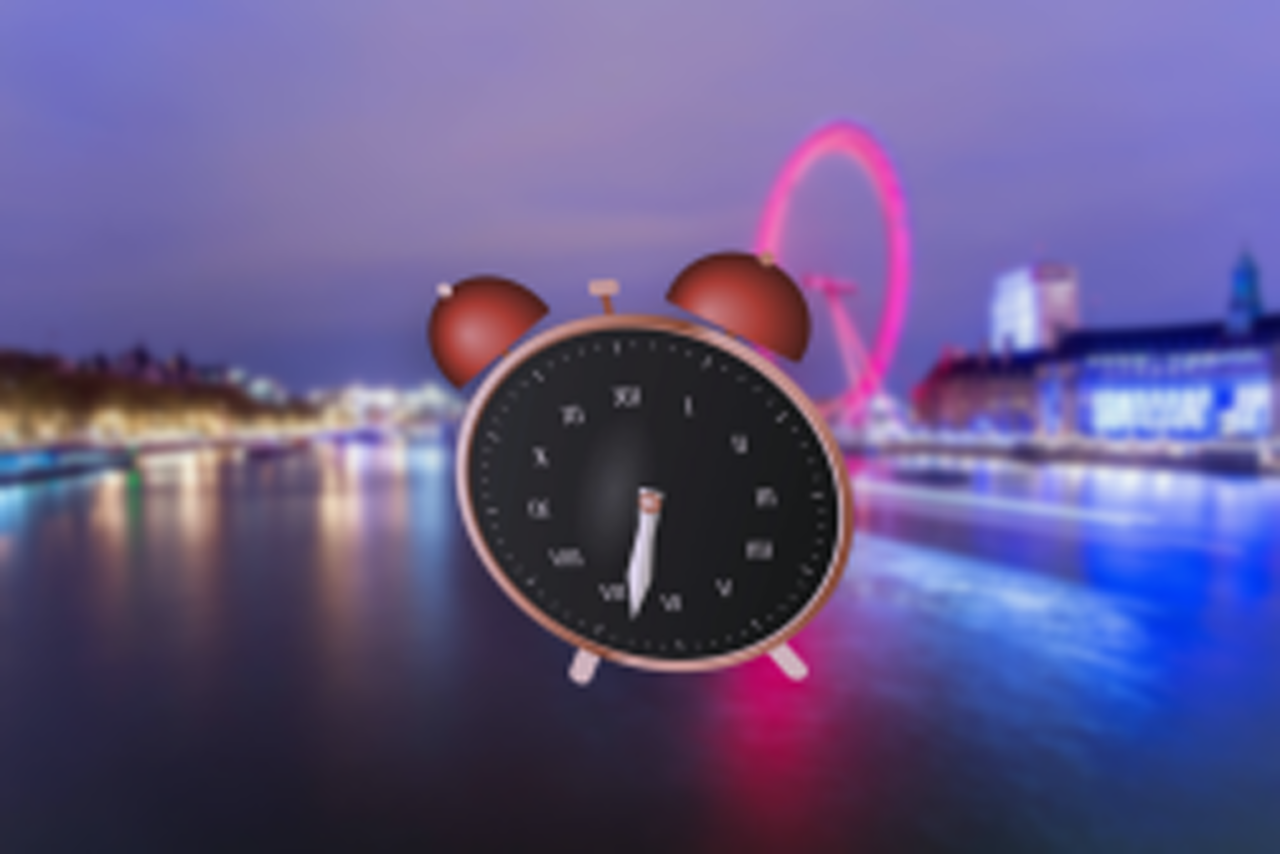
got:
h=6 m=33
